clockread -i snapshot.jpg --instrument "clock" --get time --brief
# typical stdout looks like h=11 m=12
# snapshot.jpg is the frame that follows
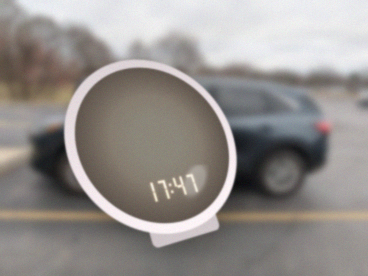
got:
h=17 m=47
